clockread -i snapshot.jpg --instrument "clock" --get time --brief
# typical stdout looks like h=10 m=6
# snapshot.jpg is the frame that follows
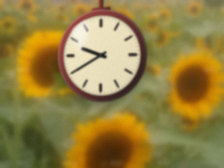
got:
h=9 m=40
